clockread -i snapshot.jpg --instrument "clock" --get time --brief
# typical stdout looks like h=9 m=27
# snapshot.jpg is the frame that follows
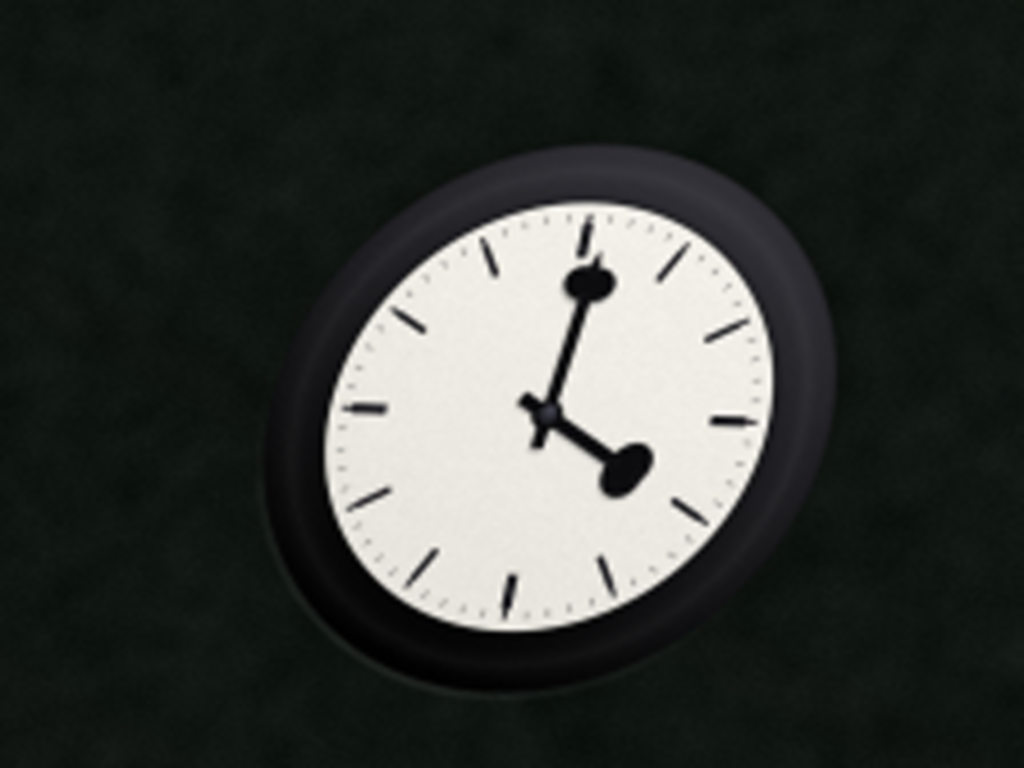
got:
h=4 m=1
